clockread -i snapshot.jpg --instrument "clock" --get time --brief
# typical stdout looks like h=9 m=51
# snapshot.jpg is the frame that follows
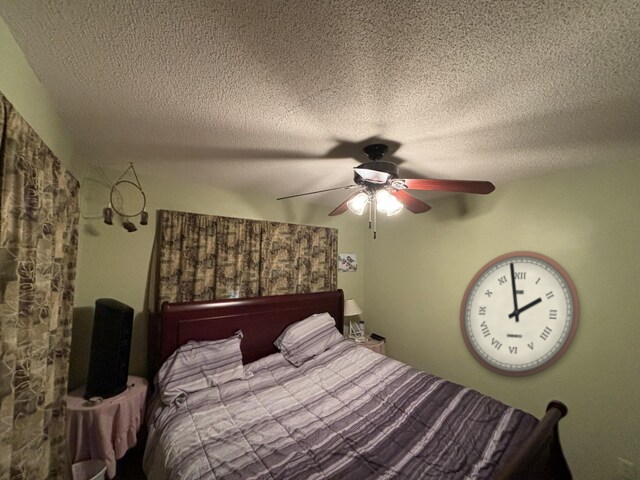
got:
h=1 m=58
